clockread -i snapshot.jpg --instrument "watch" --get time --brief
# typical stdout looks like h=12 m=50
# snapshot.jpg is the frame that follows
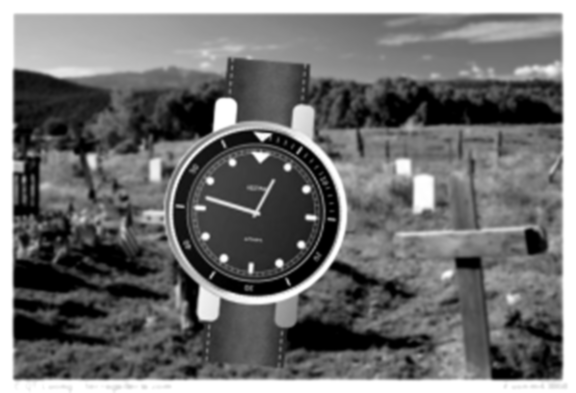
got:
h=12 m=47
